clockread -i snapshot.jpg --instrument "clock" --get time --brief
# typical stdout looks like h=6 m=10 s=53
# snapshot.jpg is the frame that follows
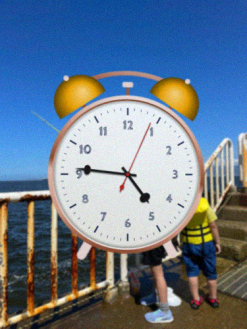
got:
h=4 m=46 s=4
